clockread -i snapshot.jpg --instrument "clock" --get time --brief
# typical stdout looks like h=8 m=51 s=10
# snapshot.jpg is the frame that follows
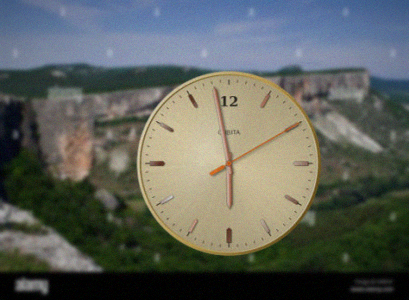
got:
h=5 m=58 s=10
